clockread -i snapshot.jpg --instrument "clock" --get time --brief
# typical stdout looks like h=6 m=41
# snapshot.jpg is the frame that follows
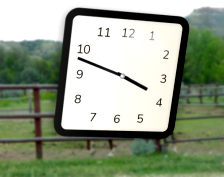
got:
h=3 m=48
